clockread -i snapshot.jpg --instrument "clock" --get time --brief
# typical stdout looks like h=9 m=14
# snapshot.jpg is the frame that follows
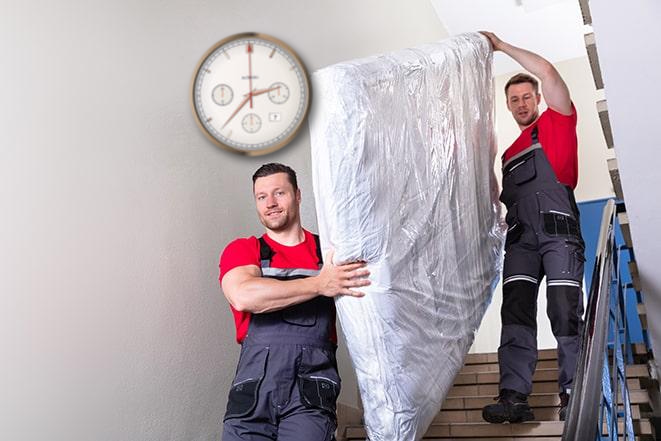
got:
h=2 m=37
